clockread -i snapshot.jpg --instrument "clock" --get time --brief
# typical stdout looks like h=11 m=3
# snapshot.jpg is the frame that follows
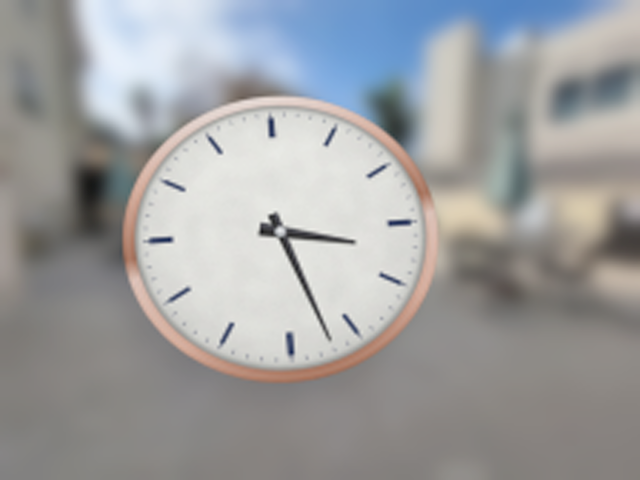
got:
h=3 m=27
